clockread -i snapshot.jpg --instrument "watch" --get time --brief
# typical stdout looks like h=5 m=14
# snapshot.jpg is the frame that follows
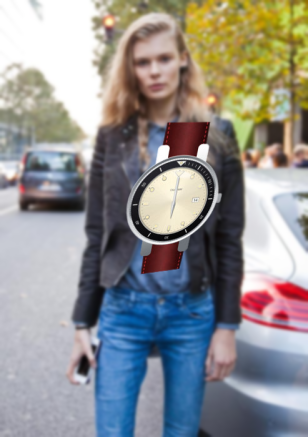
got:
h=6 m=0
